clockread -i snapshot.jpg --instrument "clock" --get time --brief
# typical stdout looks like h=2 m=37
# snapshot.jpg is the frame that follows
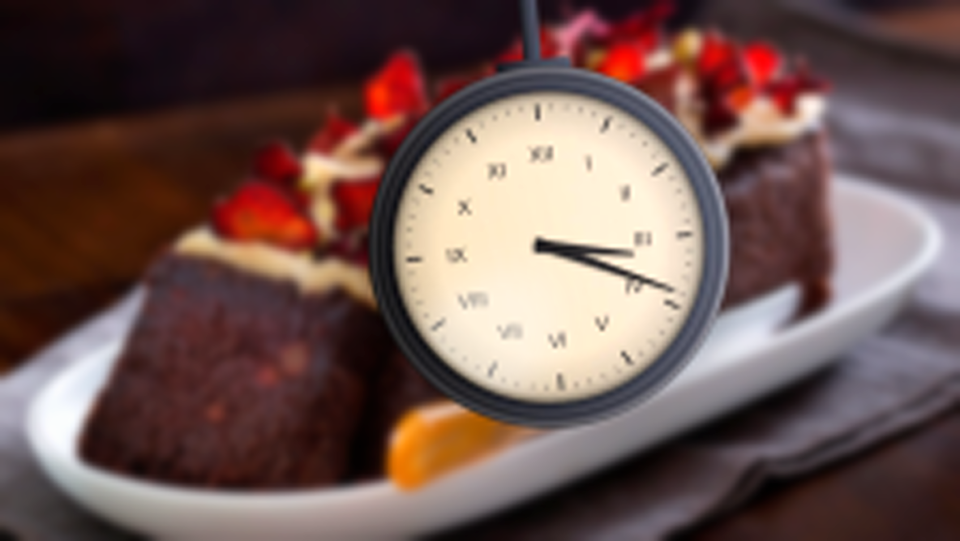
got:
h=3 m=19
